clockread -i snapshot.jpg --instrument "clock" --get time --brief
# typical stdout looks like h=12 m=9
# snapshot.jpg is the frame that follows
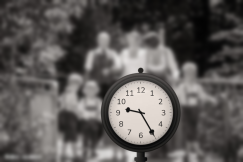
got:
h=9 m=25
